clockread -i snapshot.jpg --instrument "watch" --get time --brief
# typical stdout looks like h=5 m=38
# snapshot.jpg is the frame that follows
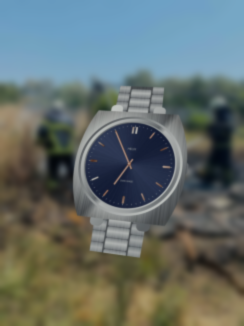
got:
h=6 m=55
